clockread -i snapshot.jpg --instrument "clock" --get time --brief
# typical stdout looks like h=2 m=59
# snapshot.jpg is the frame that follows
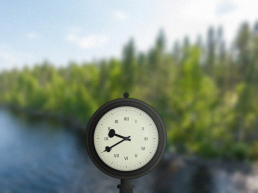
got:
h=9 m=40
